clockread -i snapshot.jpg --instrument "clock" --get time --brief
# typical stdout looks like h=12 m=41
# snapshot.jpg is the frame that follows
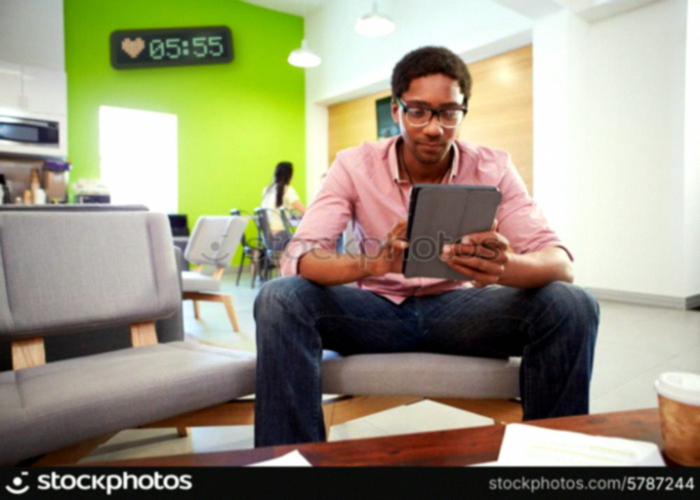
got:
h=5 m=55
